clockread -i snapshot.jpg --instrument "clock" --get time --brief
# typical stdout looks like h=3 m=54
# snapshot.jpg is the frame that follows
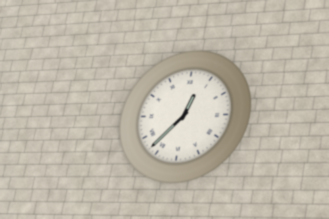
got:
h=12 m=37
